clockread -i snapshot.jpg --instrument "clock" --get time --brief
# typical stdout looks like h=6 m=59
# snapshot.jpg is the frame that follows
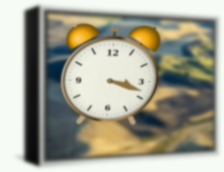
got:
h=3 m=18
